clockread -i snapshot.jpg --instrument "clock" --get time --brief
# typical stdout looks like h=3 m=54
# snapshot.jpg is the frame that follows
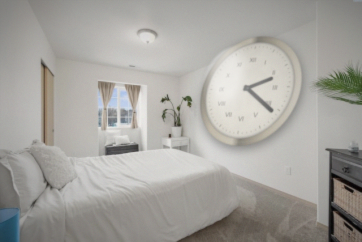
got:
h=2 m=21
